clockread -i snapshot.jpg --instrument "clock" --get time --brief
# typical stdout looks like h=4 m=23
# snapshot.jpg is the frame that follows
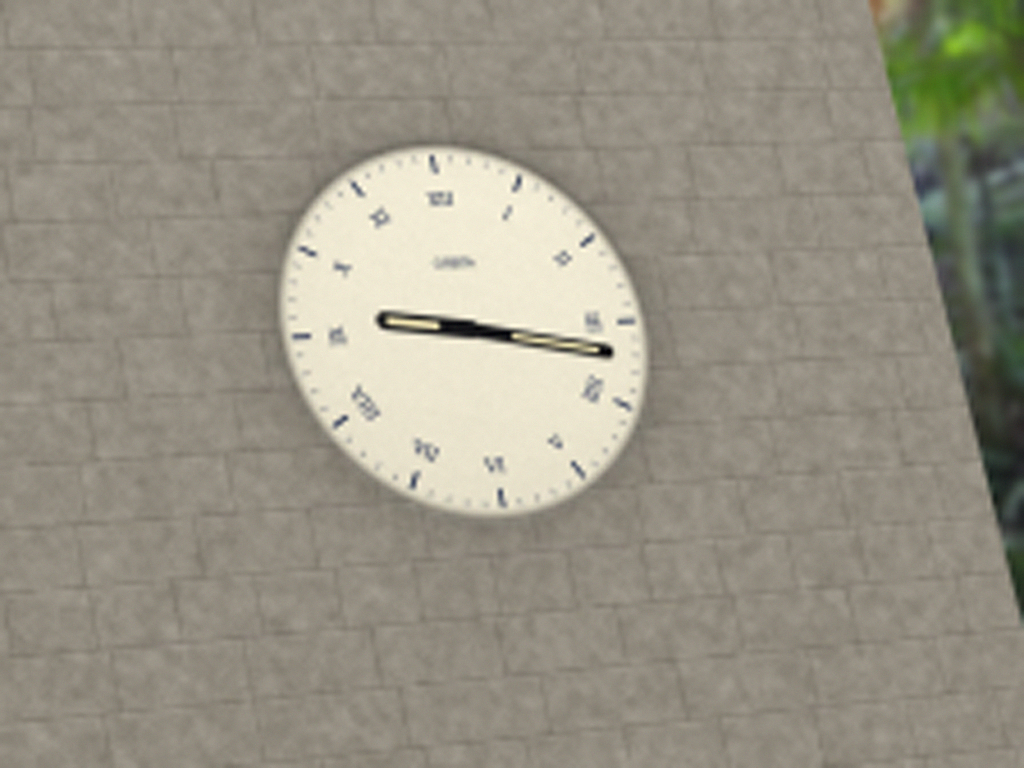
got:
h=9 m=17
